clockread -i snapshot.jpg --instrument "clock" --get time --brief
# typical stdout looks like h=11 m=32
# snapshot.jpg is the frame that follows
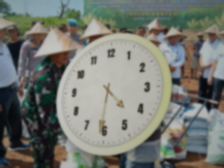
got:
h=4 m=31
